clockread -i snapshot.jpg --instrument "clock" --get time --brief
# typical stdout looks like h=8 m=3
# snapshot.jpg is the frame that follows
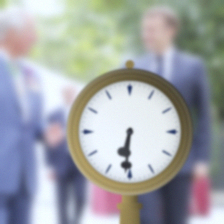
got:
h=6 m=31
